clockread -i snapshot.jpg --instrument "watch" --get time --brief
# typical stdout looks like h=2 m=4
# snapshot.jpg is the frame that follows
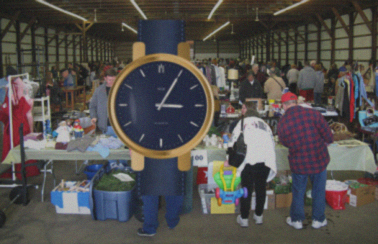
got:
h=3 m=5
